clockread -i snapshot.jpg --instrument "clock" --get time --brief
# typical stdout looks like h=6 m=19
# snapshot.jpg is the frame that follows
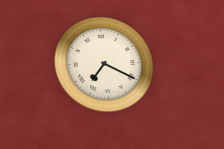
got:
h=7 m=20
